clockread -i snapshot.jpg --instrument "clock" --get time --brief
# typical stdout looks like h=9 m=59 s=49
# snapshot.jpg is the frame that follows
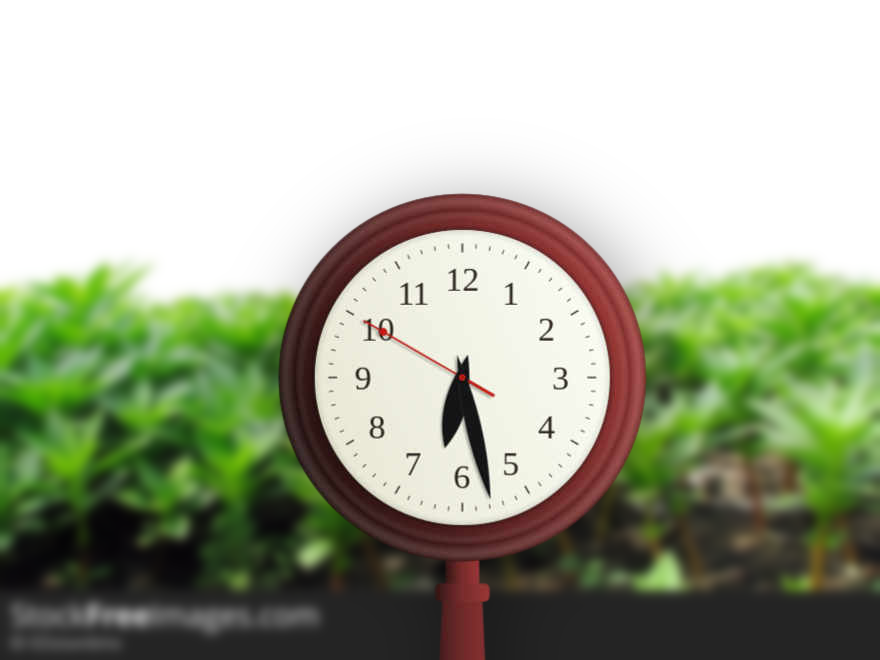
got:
h=6 m=27 s=50
